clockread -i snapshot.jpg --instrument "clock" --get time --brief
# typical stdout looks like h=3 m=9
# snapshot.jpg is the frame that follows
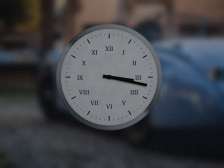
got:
h=3 m=17
